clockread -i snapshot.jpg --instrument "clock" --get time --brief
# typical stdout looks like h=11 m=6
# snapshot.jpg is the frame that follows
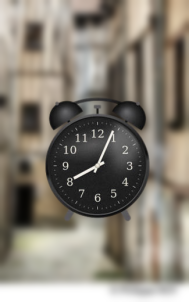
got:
h=8 m=4
